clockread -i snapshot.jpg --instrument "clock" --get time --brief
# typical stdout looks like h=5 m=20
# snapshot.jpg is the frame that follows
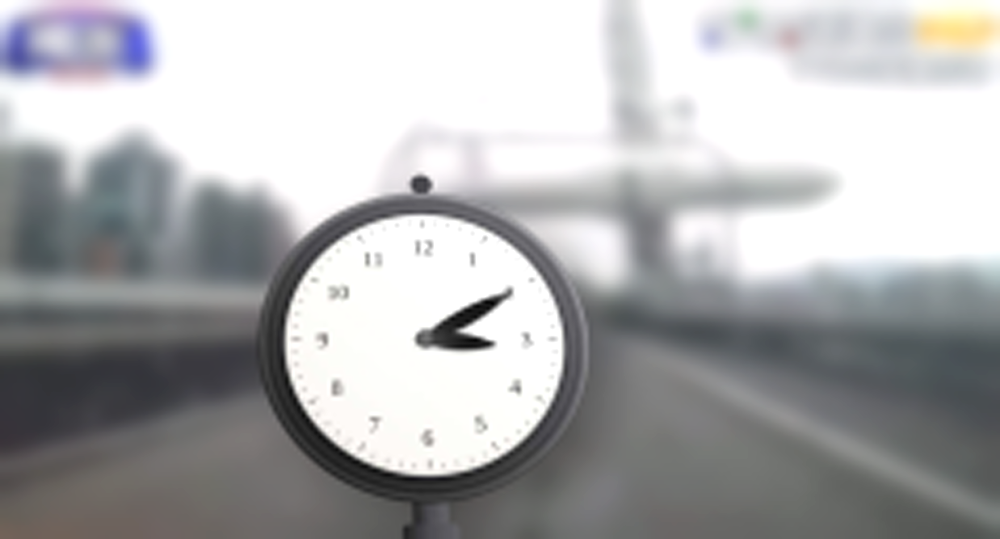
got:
h=3 m=10
